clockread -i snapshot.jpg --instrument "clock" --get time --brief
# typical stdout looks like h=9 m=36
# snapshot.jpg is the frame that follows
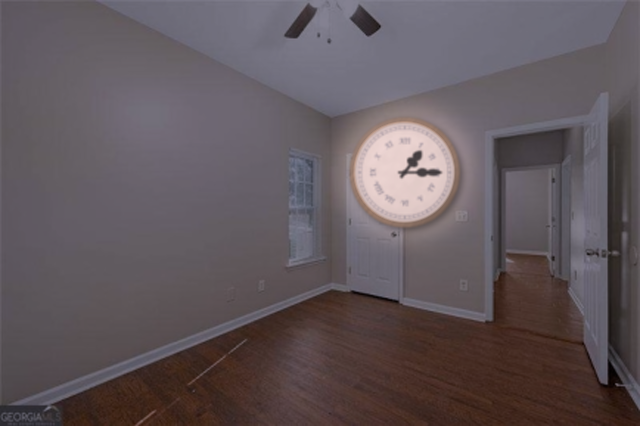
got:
h=1 m=15
